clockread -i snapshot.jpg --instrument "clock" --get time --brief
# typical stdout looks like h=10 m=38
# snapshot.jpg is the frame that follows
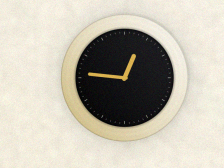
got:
h=12 m=46
